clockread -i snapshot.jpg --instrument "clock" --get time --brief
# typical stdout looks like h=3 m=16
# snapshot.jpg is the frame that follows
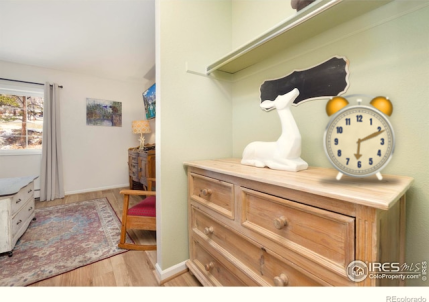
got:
h=6 m=11
